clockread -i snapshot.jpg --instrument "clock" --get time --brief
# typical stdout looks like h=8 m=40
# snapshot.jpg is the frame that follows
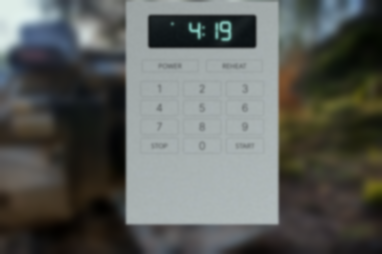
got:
h=4 m=19
